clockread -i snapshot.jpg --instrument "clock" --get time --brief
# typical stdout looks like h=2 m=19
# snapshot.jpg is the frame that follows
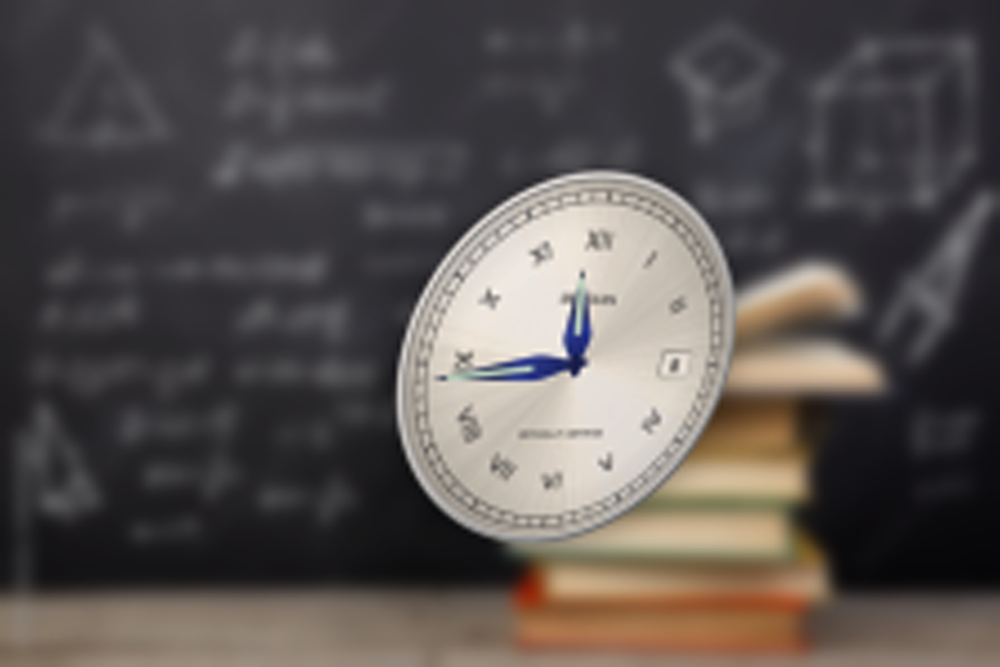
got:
h=11 m=44
